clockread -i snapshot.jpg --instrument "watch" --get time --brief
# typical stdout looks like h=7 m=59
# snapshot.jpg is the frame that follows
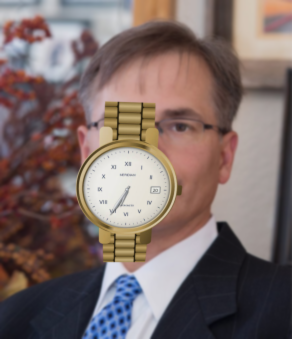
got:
h=6 m=35
